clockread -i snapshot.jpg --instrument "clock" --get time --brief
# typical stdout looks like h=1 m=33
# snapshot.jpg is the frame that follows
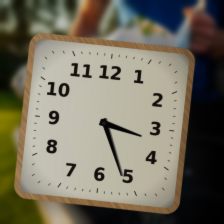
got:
h=3 m=26
